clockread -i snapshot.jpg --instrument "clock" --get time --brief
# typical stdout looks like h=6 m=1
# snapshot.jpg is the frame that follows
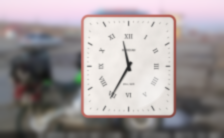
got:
h=11 m=35
